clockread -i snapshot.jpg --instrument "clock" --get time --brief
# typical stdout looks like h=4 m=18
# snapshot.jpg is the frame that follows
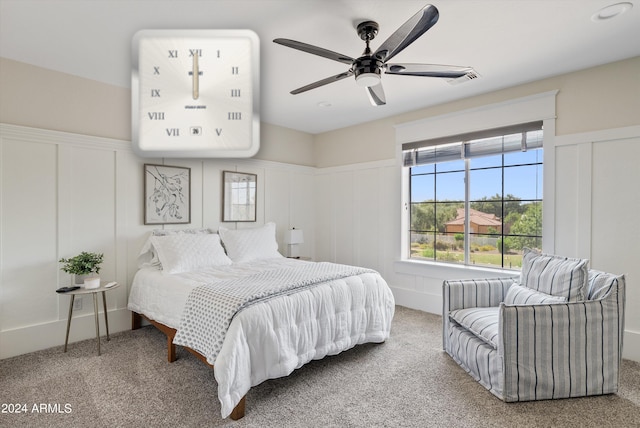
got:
h=12 m=0
